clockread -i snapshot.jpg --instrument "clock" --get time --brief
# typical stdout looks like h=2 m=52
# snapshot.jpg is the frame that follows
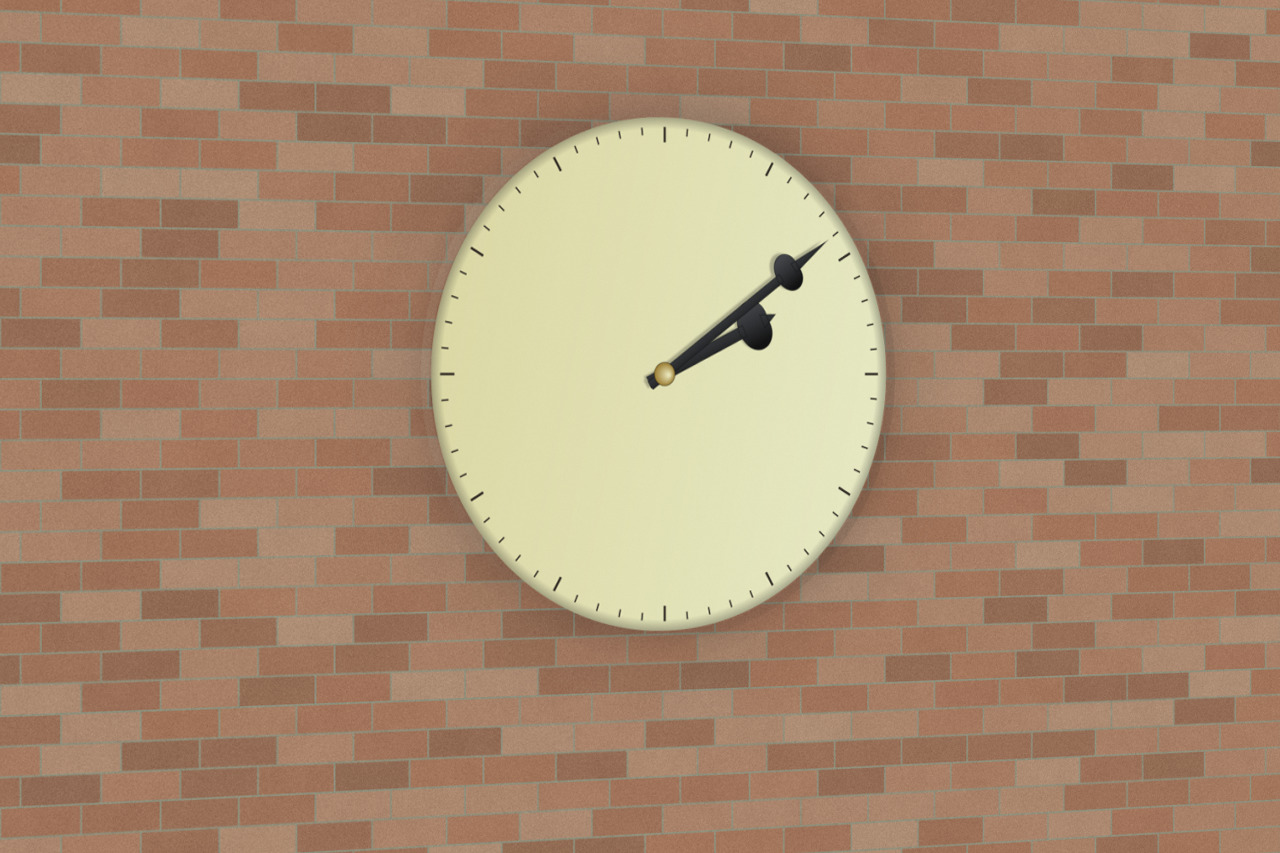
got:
h=2 m=9
